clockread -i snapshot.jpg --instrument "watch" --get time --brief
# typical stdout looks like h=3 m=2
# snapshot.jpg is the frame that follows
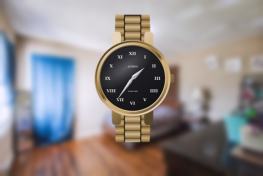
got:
h=1 m=36
